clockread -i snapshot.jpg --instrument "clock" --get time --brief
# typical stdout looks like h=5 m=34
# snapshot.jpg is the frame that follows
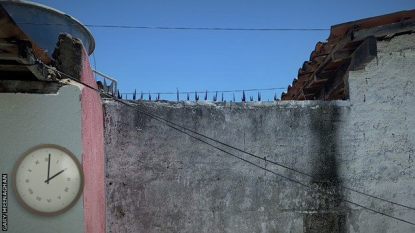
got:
h=2 m=1
